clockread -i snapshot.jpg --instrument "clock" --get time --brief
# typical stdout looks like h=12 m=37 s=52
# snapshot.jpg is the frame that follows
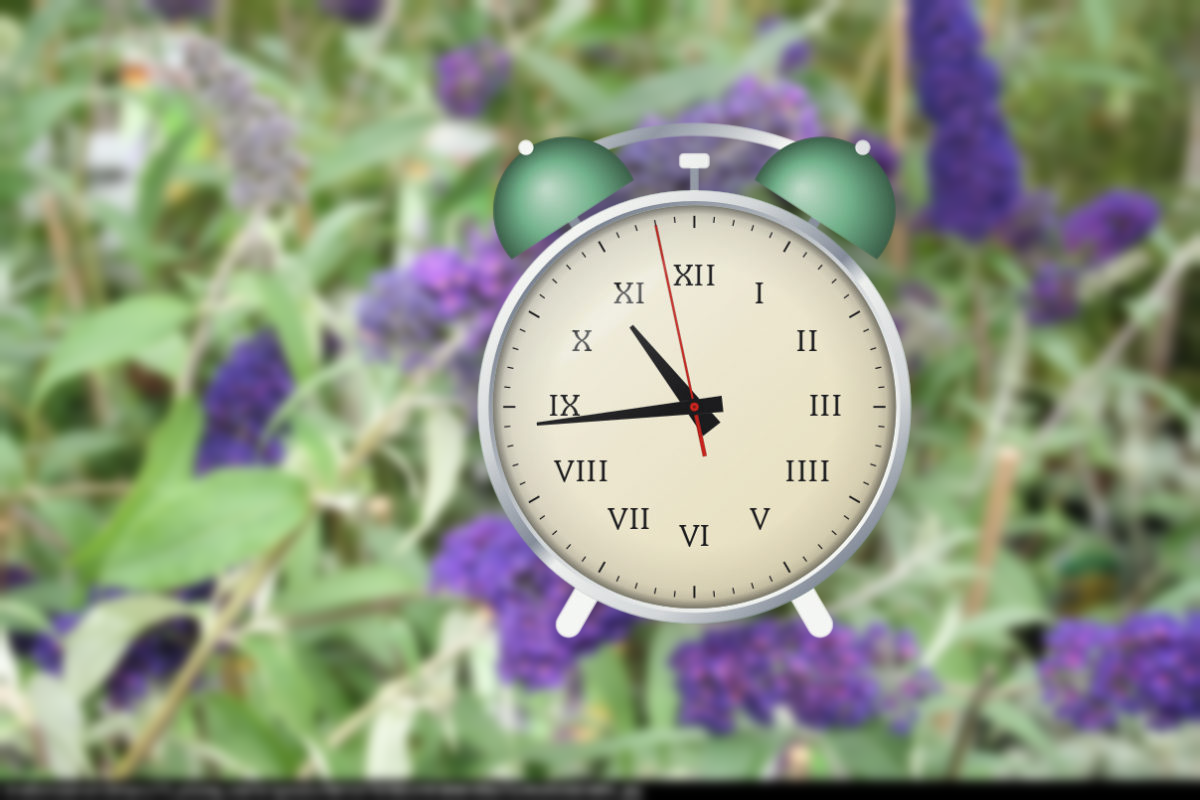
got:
h=10 m=43 s=58
